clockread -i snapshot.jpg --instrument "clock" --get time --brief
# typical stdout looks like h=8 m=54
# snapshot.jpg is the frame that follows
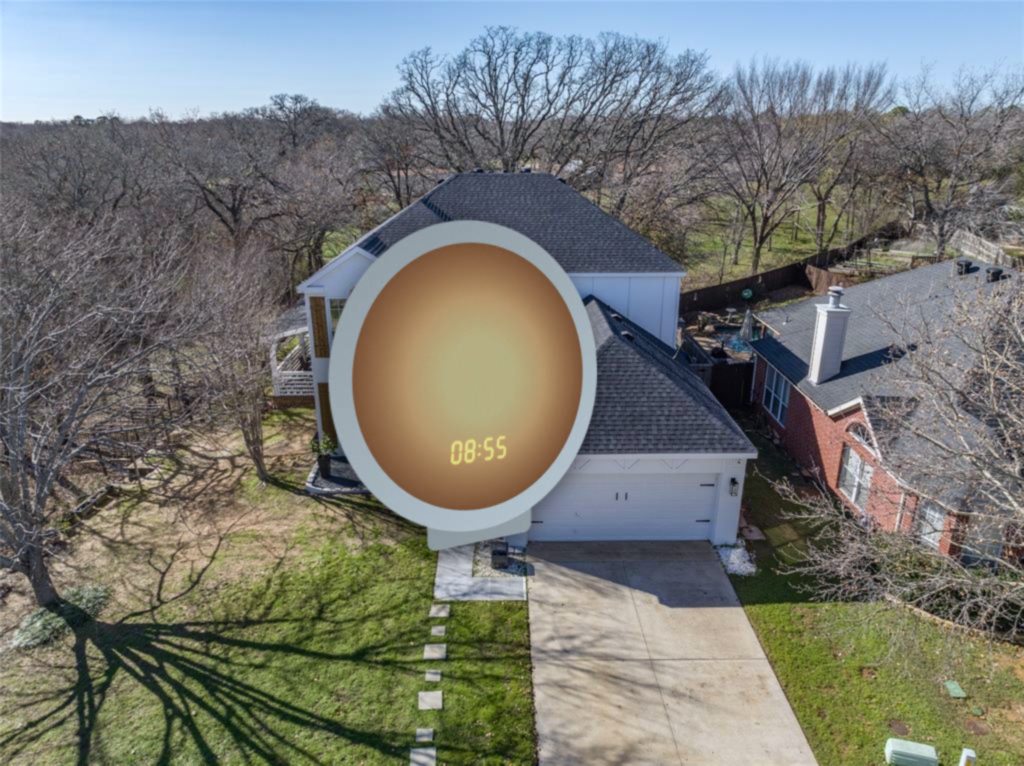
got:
h=8 m=55
